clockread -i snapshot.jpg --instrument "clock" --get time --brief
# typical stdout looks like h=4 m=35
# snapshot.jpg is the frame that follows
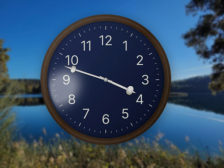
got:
h=3 m=48
